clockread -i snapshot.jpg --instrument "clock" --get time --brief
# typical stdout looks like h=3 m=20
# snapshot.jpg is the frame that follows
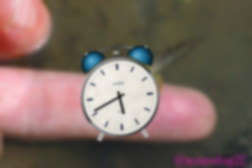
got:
h=5 m=41
